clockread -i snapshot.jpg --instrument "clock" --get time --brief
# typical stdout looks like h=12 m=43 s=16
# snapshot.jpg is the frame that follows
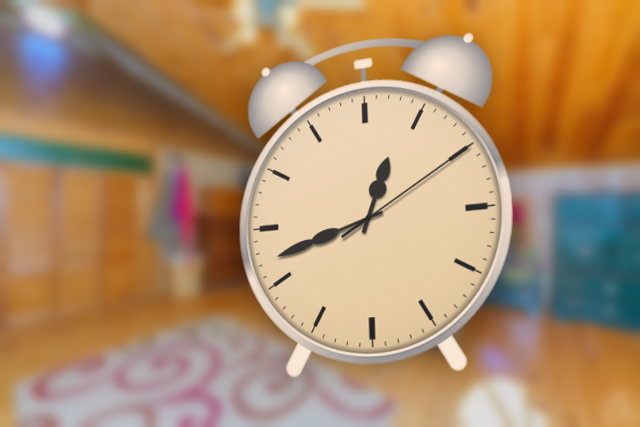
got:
h=12 m=42 s=10
